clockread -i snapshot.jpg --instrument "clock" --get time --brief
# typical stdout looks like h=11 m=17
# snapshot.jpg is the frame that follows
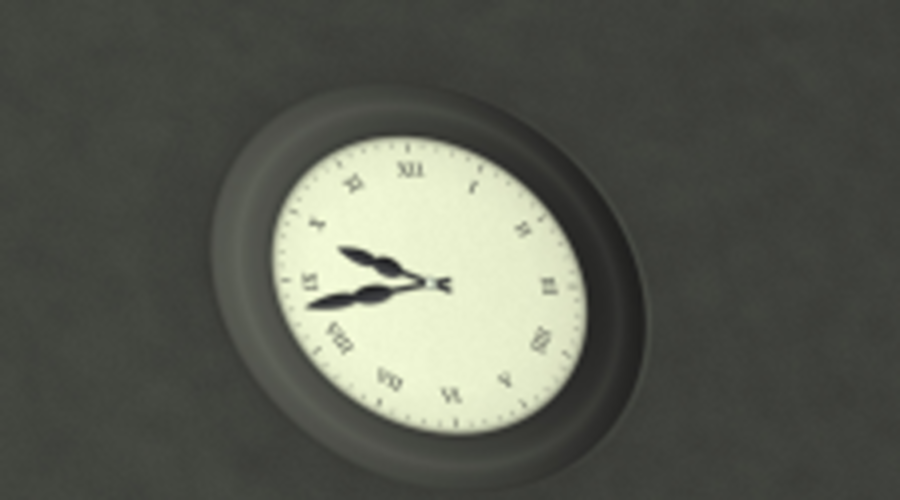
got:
h=9 m=43
